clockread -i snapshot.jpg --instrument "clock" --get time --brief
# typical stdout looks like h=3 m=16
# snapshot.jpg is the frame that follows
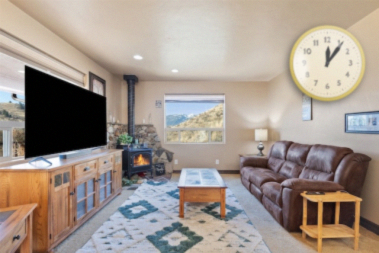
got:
h=12 m=6
